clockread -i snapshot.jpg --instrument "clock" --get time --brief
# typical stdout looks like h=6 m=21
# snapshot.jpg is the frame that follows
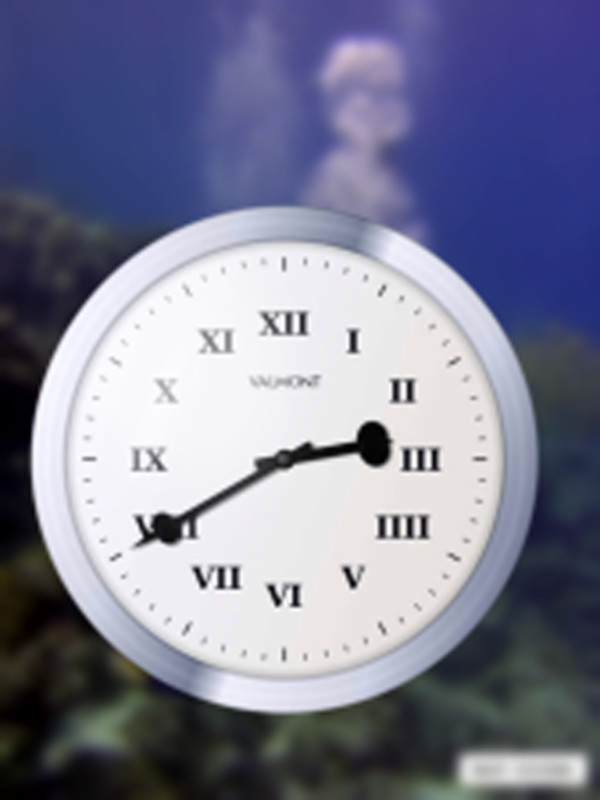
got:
h=2 m=40
